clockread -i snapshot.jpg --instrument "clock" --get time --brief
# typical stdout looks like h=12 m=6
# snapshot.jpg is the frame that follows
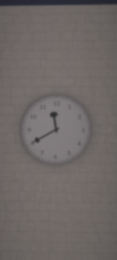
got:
h=11 m=40
